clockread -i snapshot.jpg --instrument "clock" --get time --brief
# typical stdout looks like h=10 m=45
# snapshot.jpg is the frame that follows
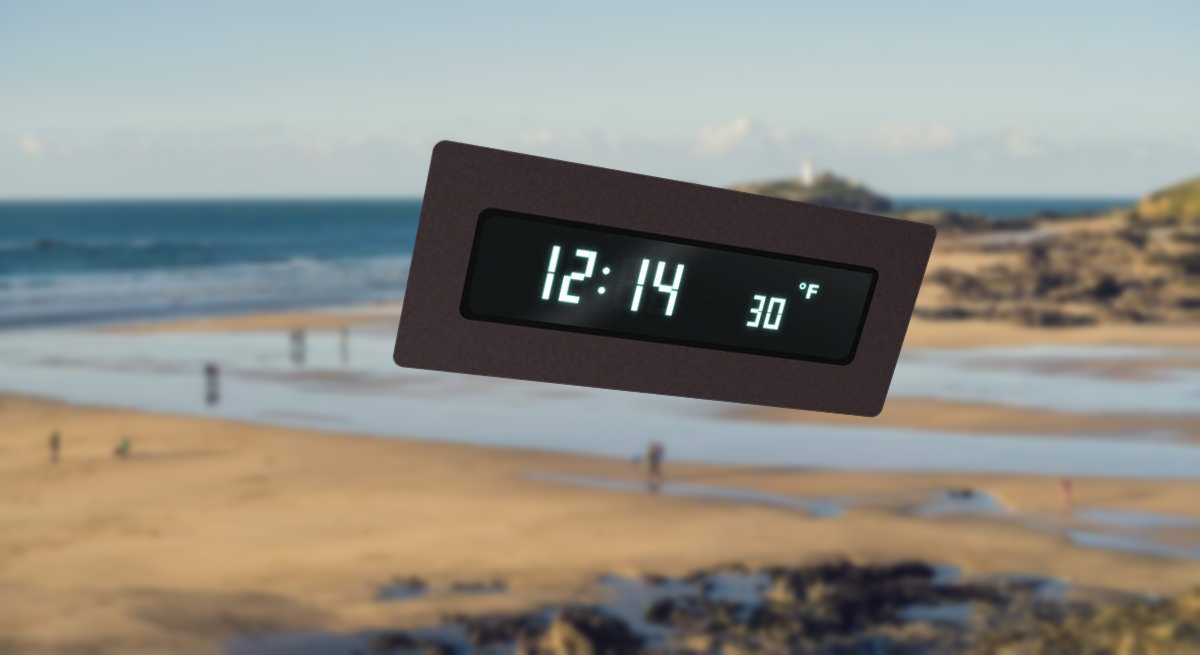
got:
h=12 m=14
